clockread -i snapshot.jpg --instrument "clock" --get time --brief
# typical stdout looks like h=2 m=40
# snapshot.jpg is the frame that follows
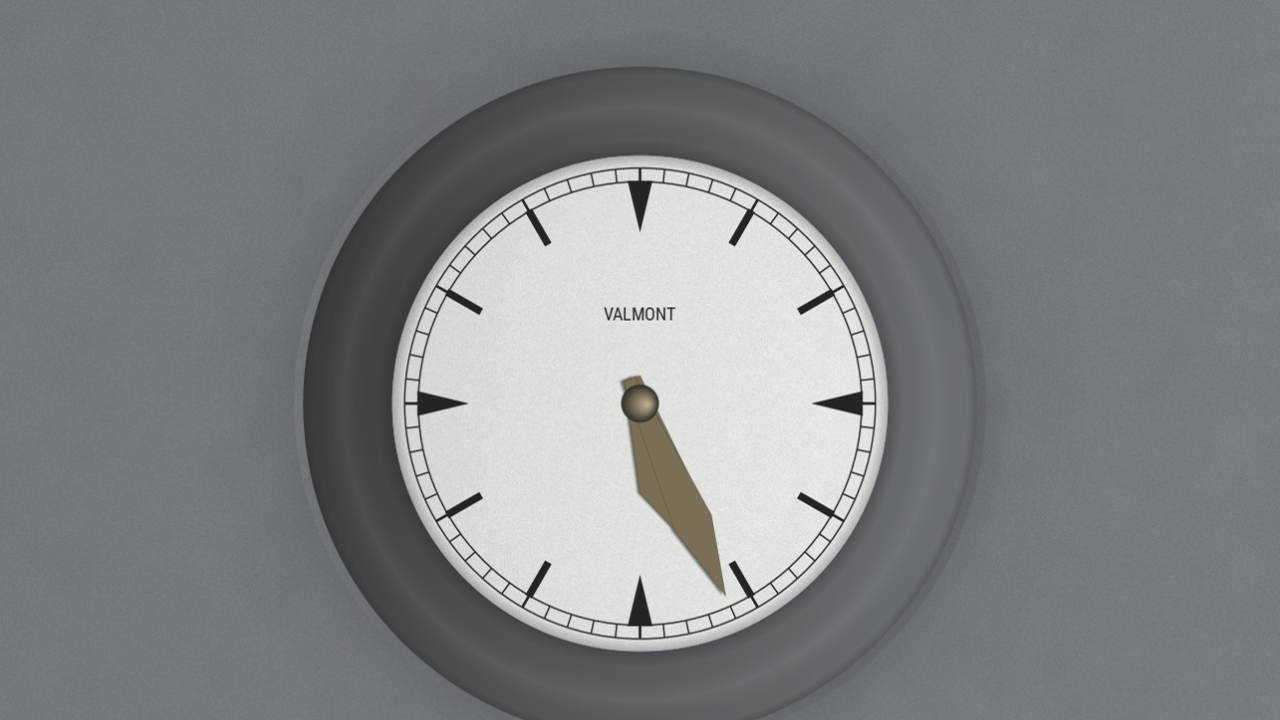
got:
h=5 m=26
